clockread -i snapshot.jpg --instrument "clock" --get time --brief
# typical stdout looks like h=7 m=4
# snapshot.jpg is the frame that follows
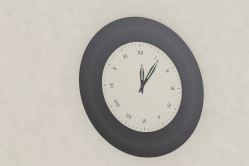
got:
h=12 m=6
